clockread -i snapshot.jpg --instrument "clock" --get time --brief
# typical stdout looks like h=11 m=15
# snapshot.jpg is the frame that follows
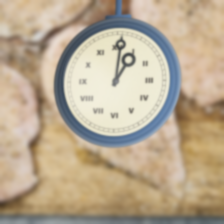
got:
h=1 m=1
